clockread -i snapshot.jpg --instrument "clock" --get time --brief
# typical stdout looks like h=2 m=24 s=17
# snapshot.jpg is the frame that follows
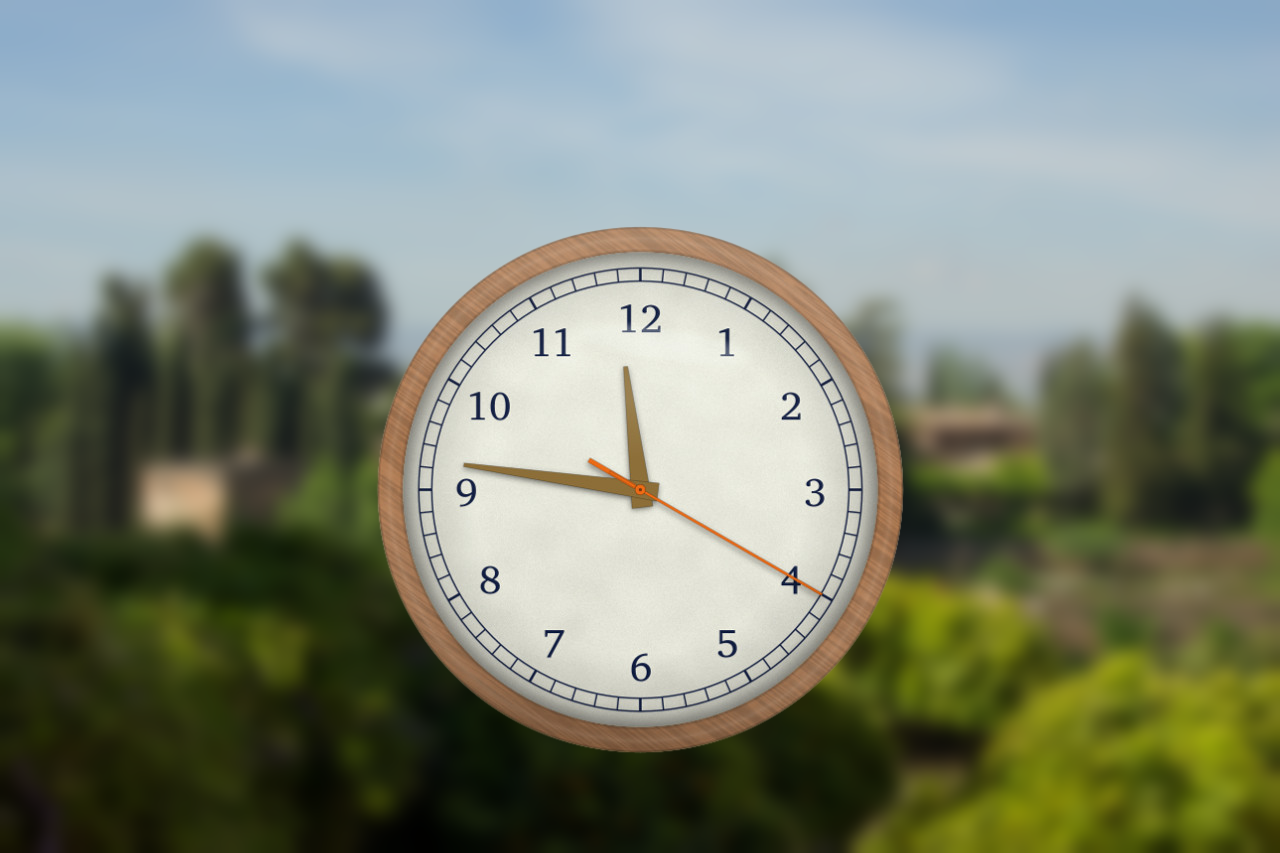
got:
h=11 m=46 s=20
